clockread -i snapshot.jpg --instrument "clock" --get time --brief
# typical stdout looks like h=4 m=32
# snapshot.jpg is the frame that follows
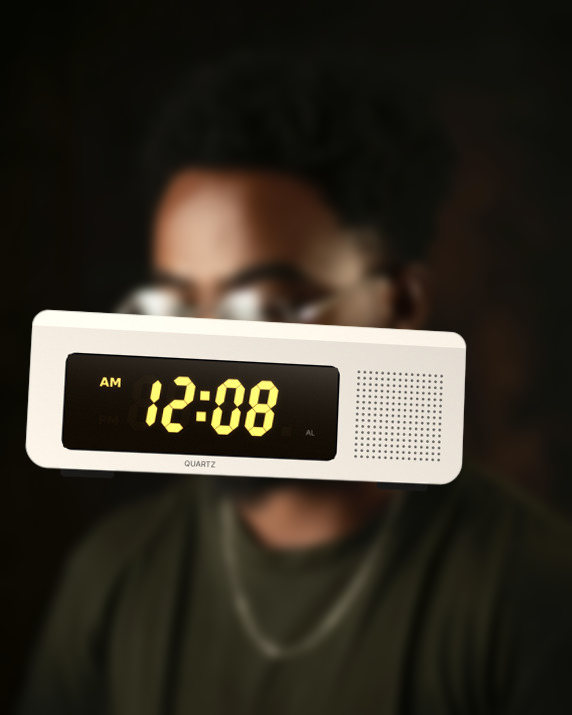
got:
h=12 m=8
